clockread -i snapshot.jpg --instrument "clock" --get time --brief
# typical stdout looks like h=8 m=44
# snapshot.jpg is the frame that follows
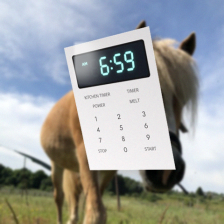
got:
h=6 m=59
